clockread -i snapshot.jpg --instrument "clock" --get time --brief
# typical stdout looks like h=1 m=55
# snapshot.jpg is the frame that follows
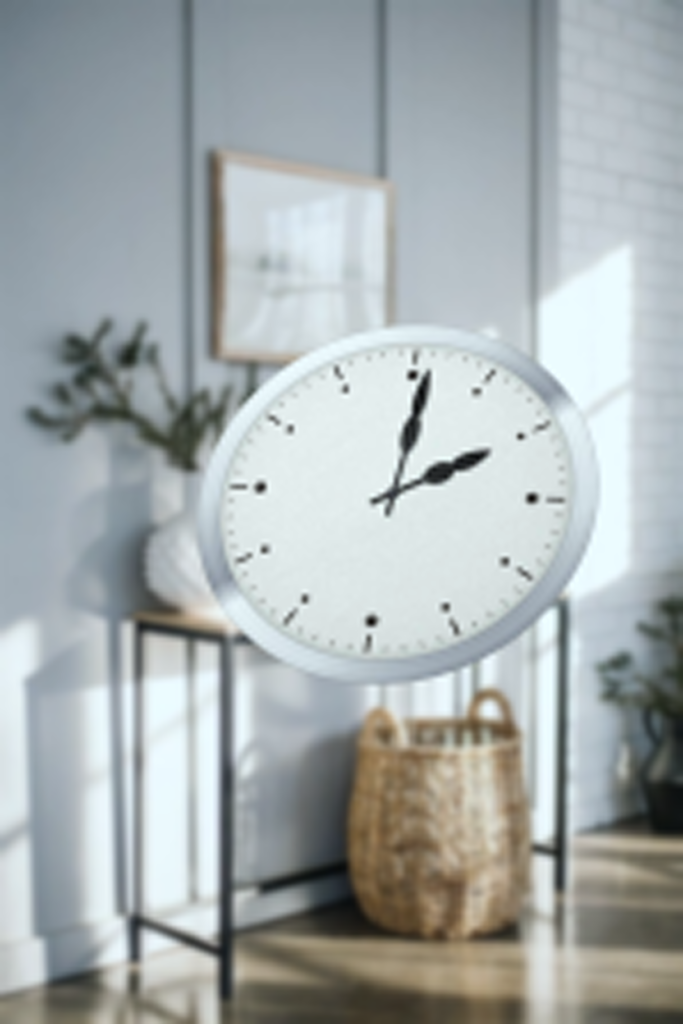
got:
h=2 m=1
